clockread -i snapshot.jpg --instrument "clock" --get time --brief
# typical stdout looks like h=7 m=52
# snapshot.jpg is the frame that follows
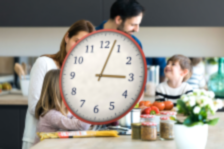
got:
h=3 m=3
